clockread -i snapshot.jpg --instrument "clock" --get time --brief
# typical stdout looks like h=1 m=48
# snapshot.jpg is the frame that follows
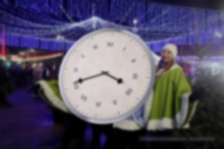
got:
h=3 m=41
